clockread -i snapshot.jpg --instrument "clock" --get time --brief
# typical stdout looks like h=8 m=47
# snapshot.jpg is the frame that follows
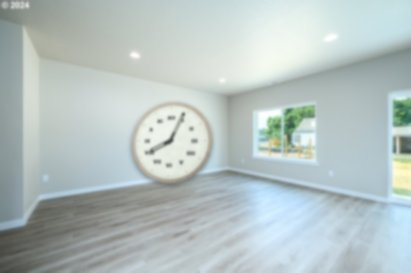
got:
h=8 m=4
